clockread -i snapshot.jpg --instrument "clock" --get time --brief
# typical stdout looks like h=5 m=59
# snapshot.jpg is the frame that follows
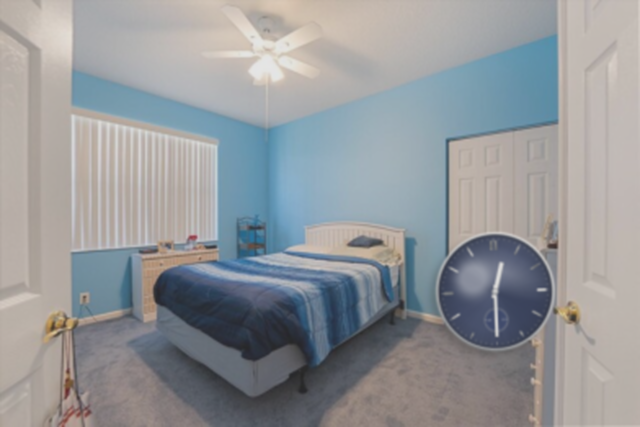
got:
h=12 m=30
